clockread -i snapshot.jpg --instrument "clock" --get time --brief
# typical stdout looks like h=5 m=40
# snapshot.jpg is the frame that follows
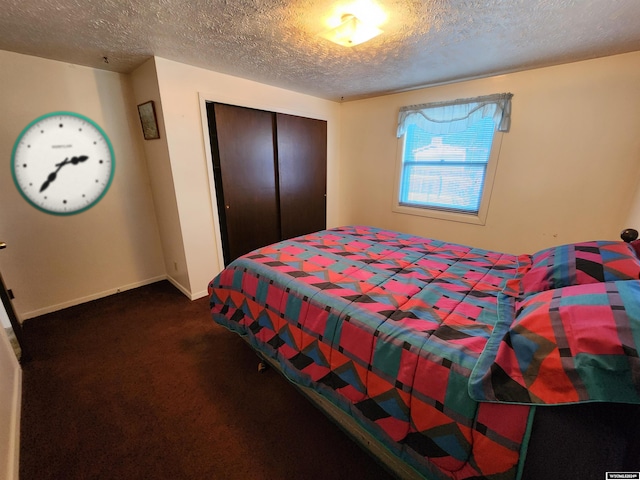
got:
h=2 m=37
